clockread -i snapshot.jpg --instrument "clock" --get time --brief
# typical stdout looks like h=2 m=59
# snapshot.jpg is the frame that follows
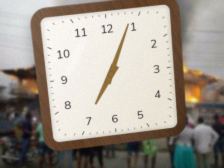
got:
h=7 m=4
